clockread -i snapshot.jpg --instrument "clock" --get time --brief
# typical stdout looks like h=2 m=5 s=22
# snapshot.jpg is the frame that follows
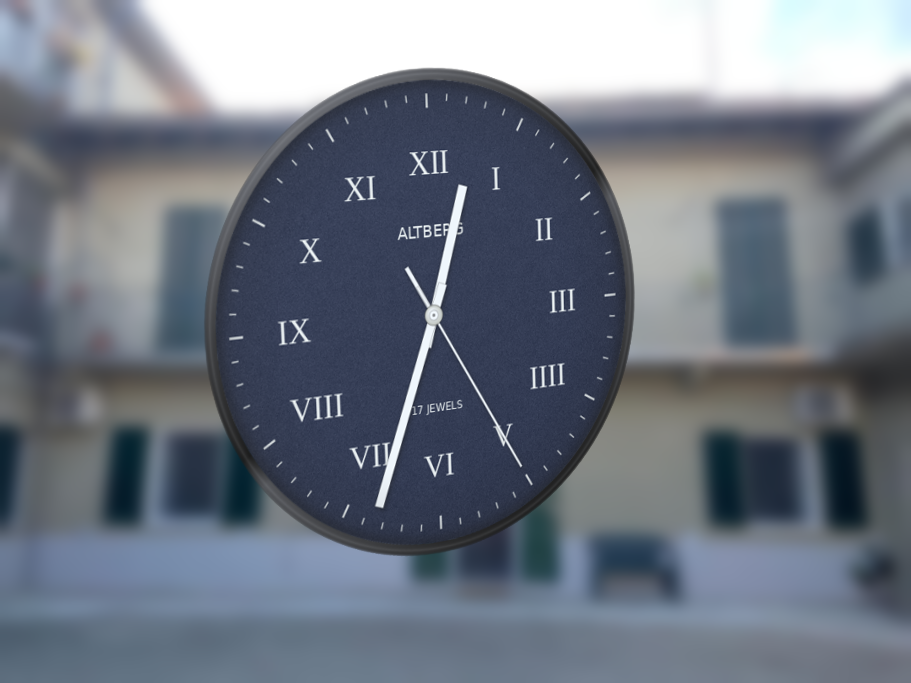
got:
h=12 m=33 s=25
